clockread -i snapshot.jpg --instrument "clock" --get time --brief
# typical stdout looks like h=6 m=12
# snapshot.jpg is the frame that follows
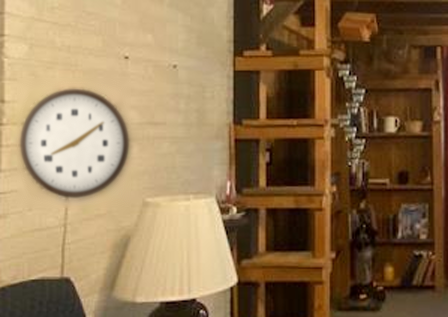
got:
h=8 m=9
